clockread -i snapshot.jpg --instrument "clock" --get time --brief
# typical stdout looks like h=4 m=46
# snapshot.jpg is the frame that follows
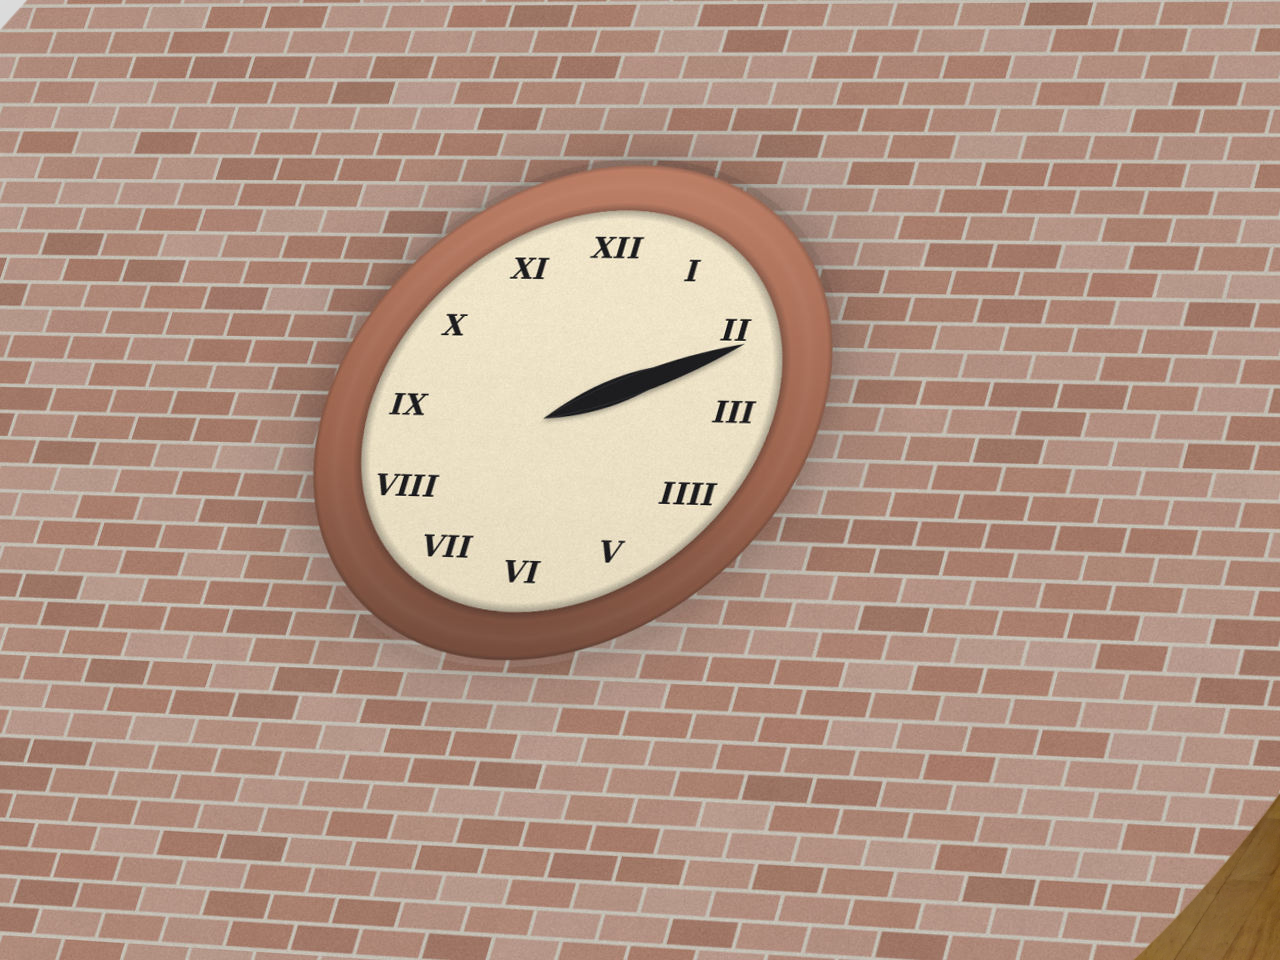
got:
h=2 m=11
